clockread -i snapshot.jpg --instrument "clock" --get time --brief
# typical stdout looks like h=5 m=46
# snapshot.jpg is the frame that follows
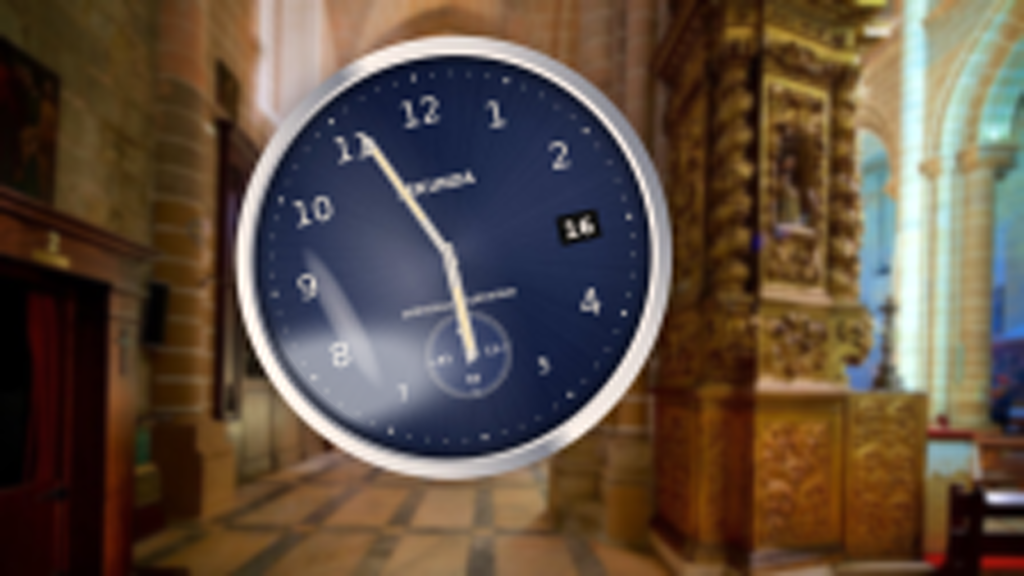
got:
h=5 m=56
